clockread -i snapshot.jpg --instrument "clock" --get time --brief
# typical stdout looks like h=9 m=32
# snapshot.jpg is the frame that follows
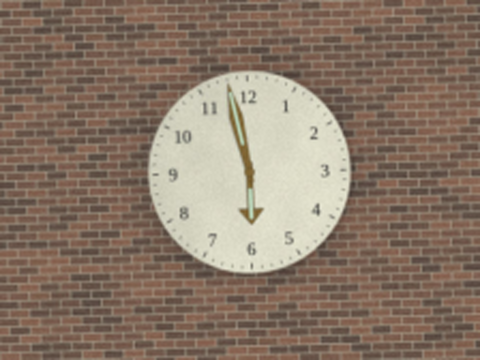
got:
h=5 m=58
